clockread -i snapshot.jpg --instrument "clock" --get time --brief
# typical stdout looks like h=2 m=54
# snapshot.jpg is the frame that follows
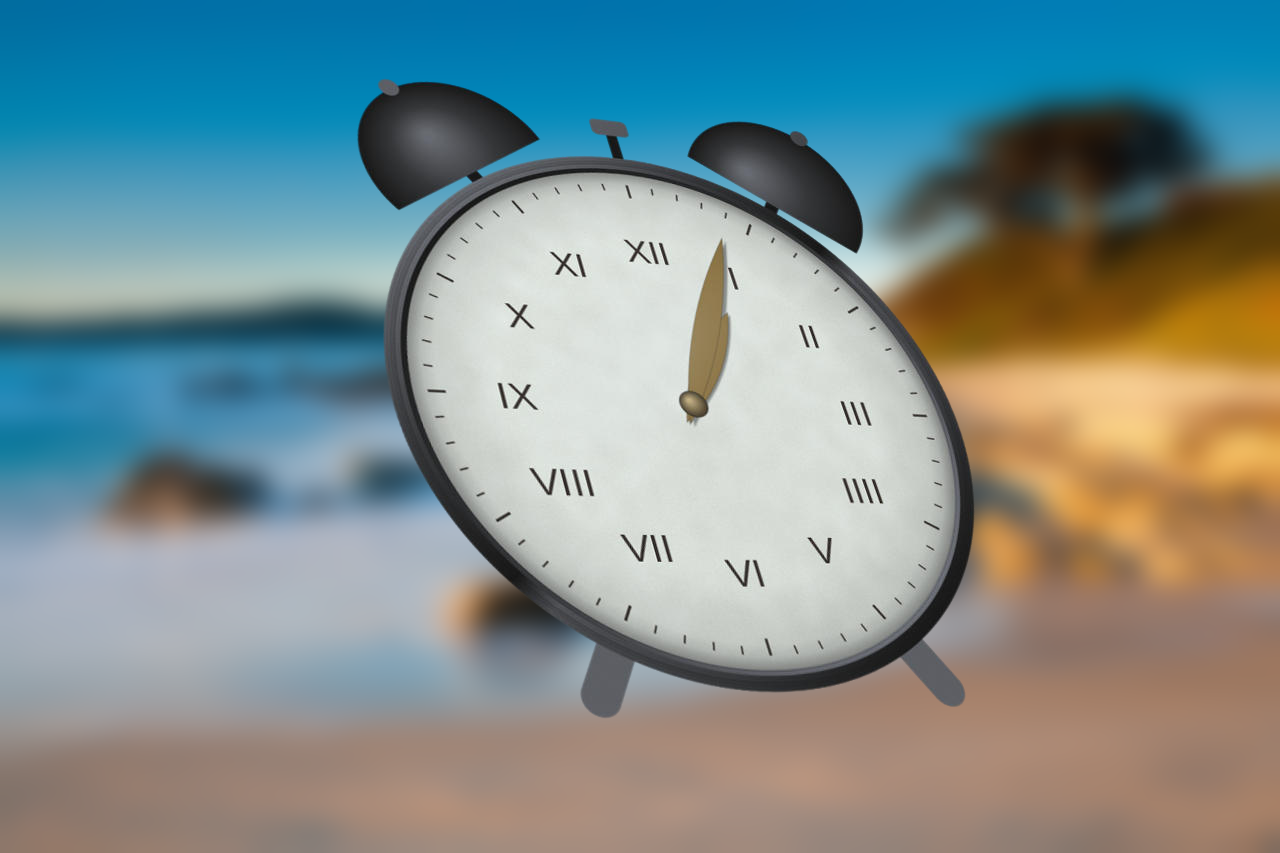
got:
h=1 m=4
